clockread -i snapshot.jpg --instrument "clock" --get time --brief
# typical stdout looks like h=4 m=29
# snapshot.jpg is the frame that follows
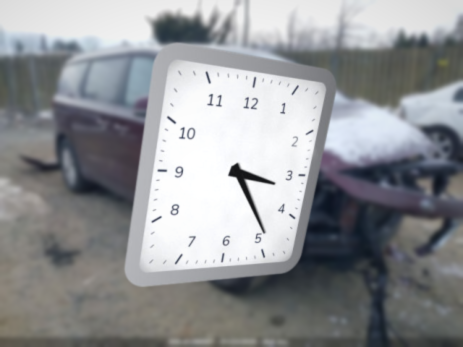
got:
h=3 m=24
